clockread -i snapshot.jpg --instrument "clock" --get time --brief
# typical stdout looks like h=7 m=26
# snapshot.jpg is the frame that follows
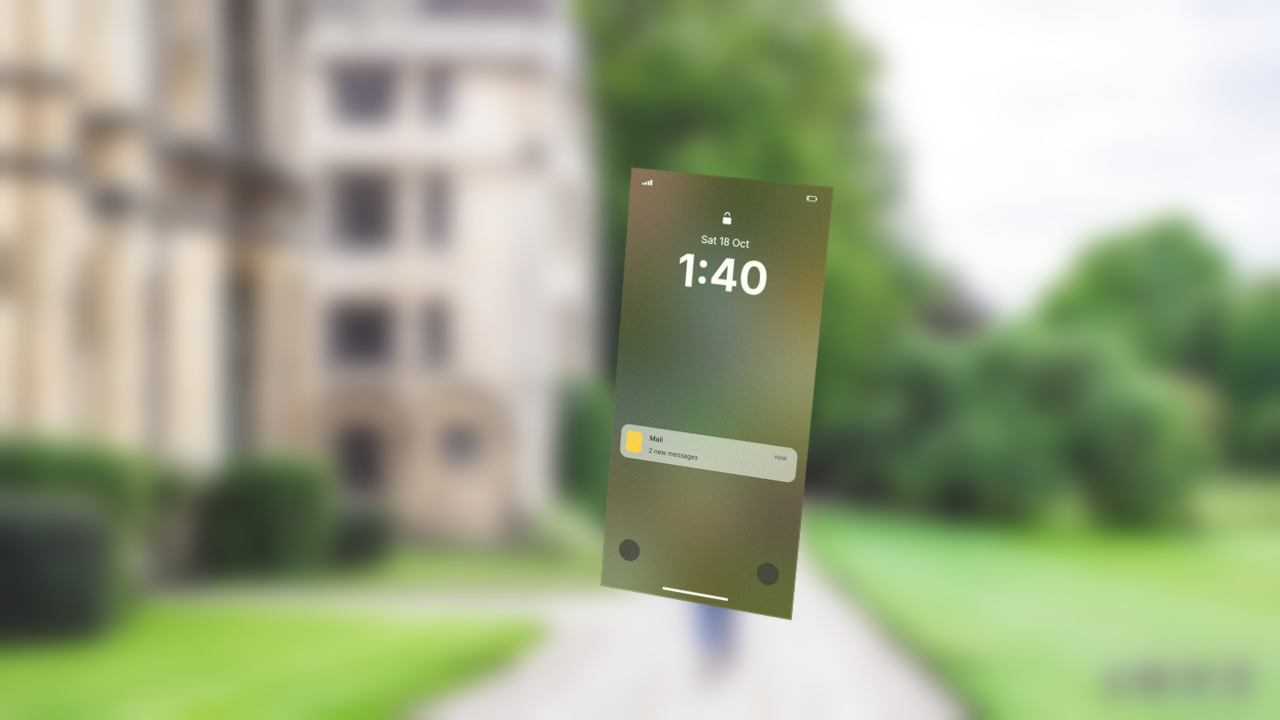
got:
h=1 m=40
